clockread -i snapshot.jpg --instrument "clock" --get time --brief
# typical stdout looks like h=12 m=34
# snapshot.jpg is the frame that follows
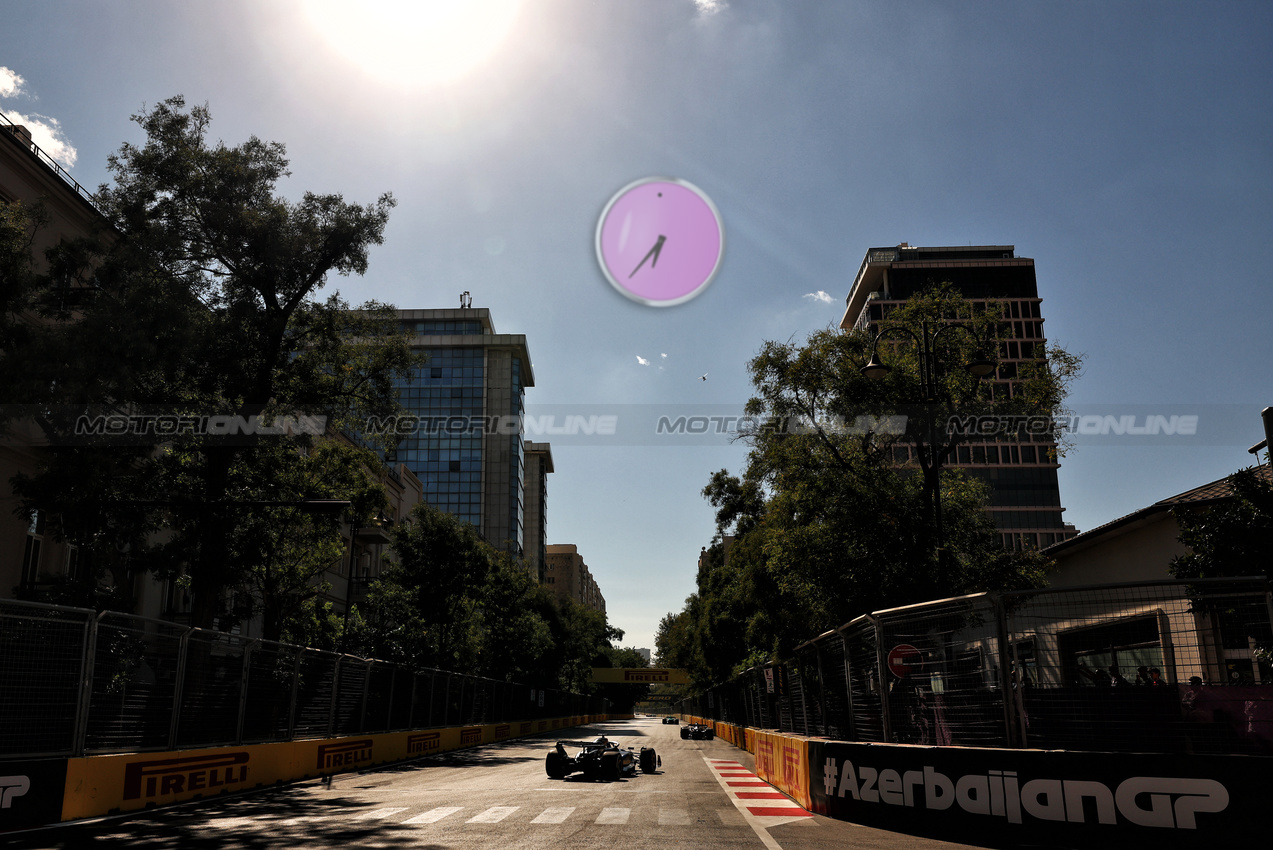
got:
h=6 m=37
